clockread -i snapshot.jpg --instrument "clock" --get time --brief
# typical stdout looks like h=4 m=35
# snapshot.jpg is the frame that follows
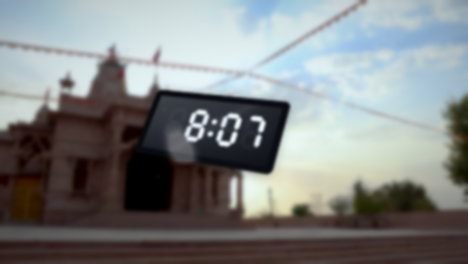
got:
h=8 m=7
